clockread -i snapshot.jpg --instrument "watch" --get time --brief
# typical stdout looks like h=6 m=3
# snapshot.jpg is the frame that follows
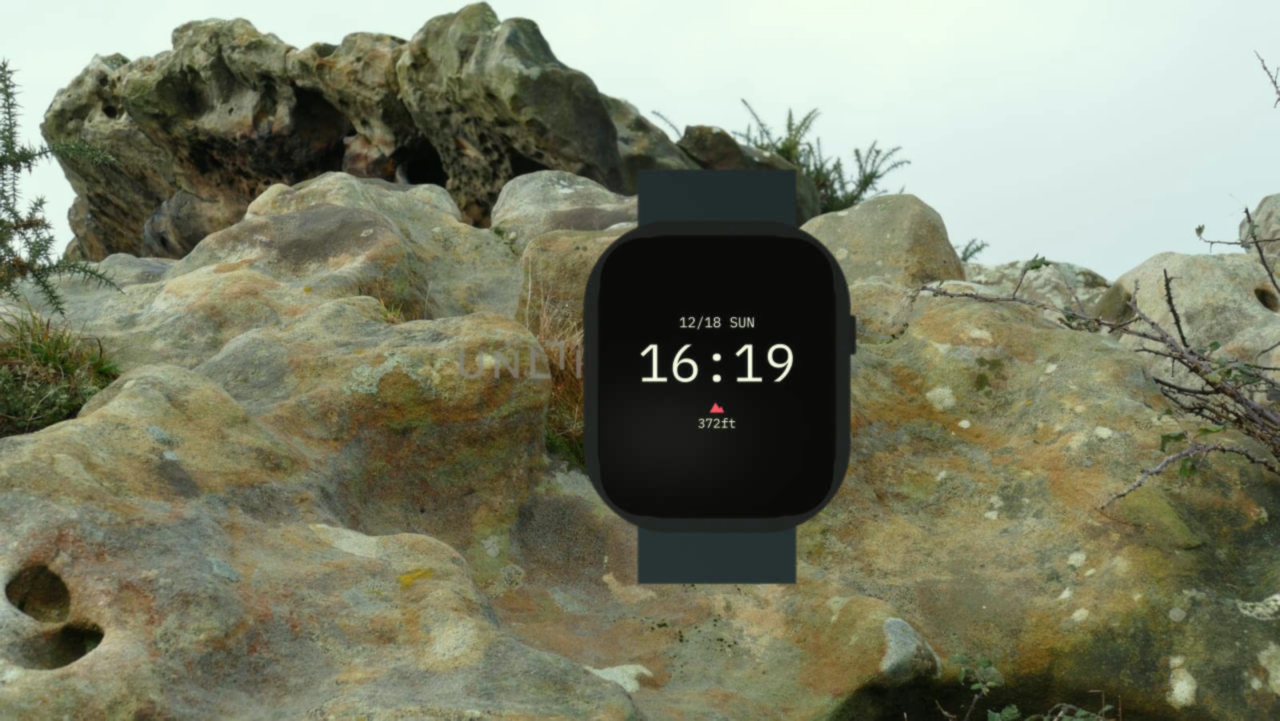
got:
h=16 m=19
